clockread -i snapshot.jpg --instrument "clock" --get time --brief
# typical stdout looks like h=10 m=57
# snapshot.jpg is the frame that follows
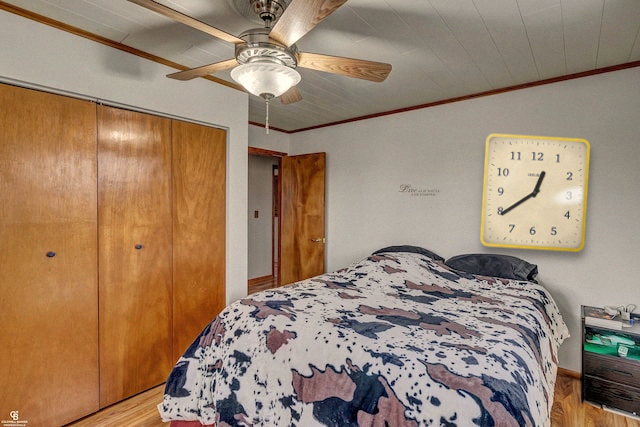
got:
h=12 m=39
